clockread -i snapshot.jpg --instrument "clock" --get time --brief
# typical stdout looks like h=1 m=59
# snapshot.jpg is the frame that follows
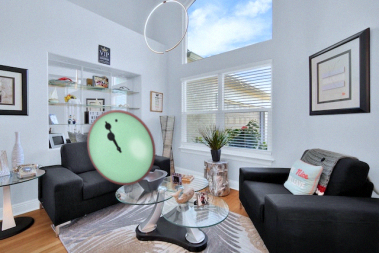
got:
h=10 m=56
